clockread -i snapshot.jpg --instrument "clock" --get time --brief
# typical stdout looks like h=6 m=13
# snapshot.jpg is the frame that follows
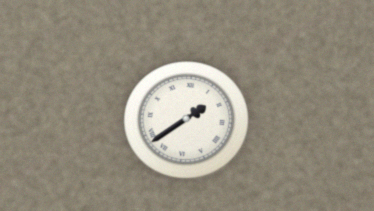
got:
h=1 m=38
